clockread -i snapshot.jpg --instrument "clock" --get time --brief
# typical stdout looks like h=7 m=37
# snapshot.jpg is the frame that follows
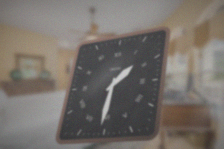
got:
h=1 m=31
